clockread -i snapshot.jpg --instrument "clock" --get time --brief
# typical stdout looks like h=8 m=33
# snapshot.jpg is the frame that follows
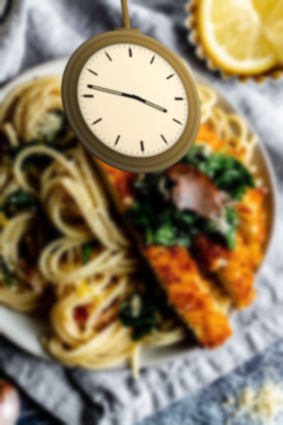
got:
h=3 m=47
